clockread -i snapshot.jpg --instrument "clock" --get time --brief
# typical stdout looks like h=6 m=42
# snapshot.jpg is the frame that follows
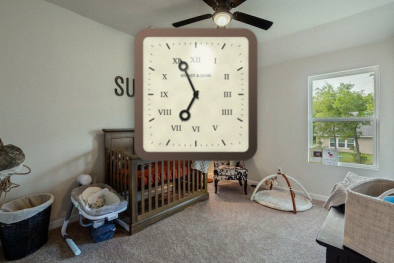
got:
h=6 m=56
